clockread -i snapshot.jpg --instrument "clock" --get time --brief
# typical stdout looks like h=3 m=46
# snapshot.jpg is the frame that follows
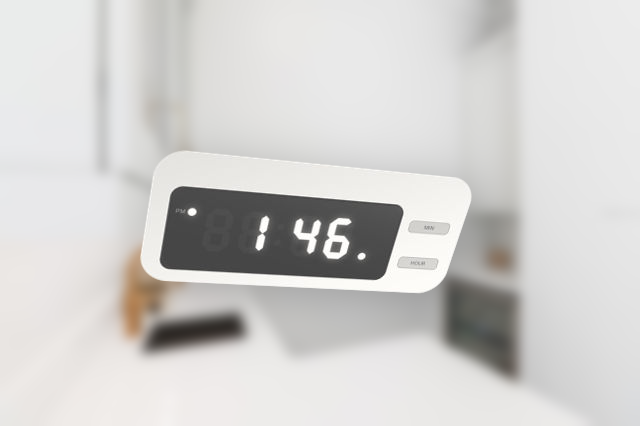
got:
h=1 m=46
